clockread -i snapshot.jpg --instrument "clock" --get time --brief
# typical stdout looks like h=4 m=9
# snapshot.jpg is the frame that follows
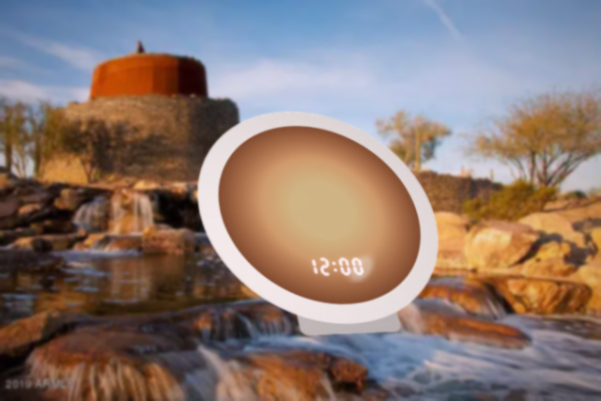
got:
h=12 m=0
